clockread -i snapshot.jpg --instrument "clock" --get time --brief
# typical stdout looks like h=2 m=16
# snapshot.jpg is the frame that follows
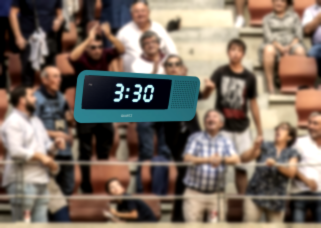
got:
h=3 m=30
